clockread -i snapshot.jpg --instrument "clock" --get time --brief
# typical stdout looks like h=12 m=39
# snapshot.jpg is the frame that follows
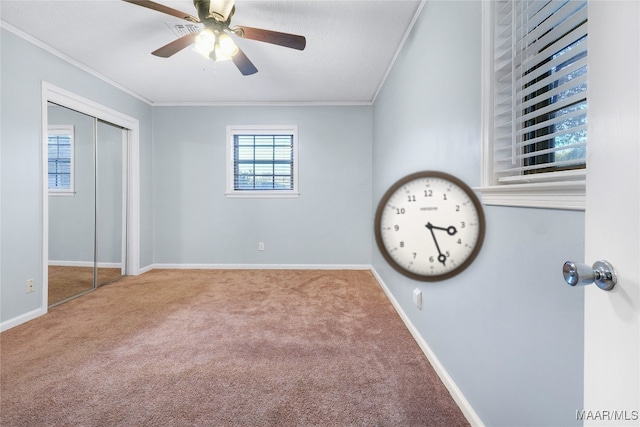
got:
h=3 m=27
